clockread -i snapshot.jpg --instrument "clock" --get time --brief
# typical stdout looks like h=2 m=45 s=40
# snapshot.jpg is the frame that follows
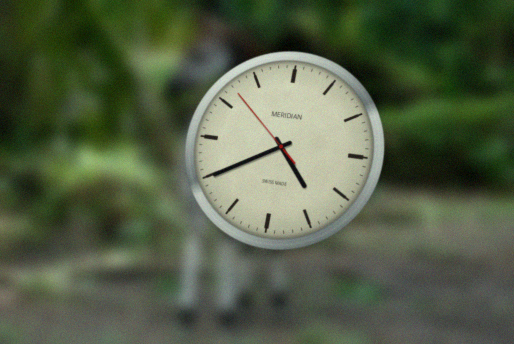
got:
h=4 m=39 s=52
